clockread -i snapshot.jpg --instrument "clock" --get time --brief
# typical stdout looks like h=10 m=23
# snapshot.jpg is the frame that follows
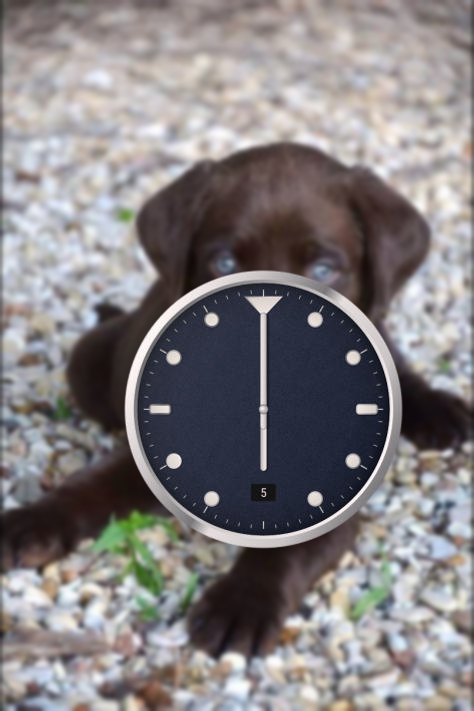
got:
h=6 m=0
